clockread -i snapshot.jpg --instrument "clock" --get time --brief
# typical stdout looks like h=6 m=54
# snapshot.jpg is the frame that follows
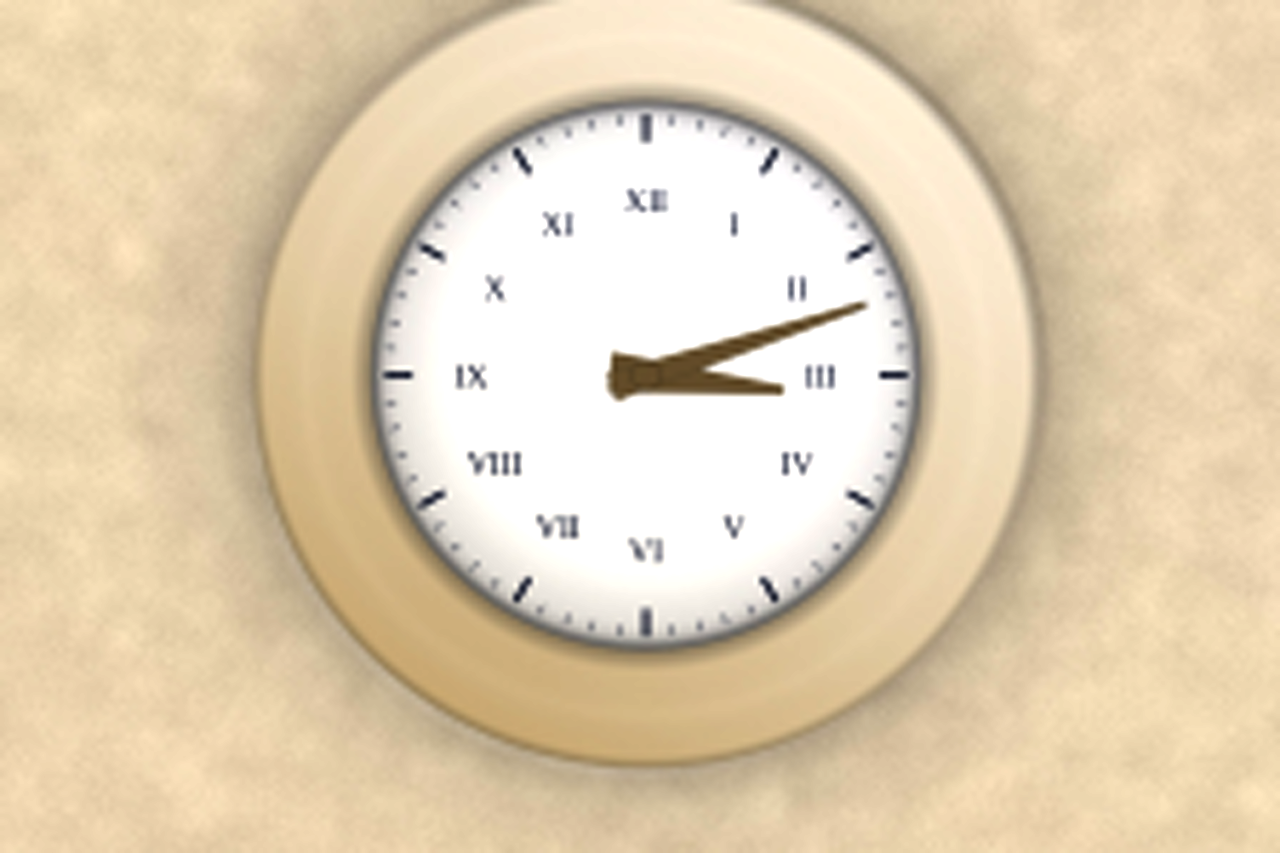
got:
h=3 m=12
